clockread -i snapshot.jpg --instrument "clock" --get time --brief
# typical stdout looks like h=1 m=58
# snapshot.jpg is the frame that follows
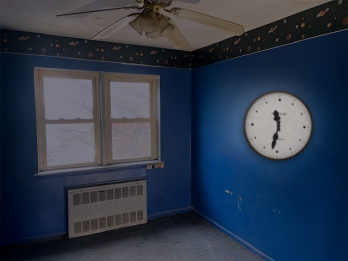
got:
h=11 m=32
